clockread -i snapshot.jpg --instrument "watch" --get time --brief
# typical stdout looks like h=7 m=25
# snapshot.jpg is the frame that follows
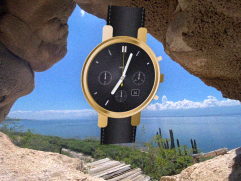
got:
h=7 m=3
